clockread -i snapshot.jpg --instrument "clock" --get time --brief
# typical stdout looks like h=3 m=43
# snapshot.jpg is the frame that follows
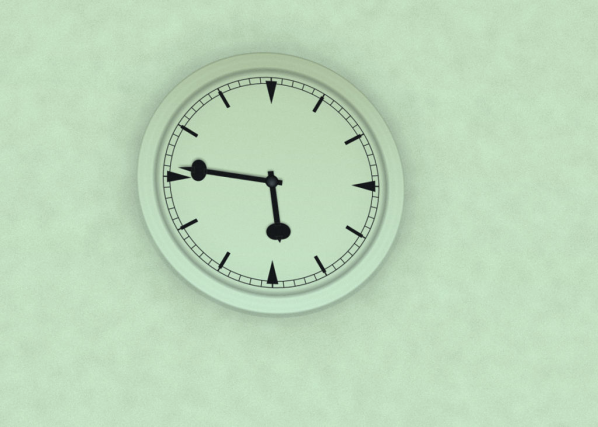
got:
h=5 m=46
